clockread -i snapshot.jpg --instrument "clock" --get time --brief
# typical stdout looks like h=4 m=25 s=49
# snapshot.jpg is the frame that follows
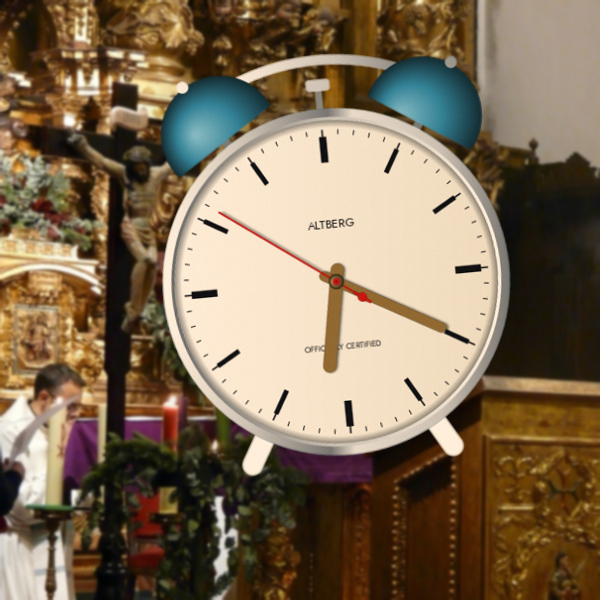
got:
h=6 m=19 s=51
